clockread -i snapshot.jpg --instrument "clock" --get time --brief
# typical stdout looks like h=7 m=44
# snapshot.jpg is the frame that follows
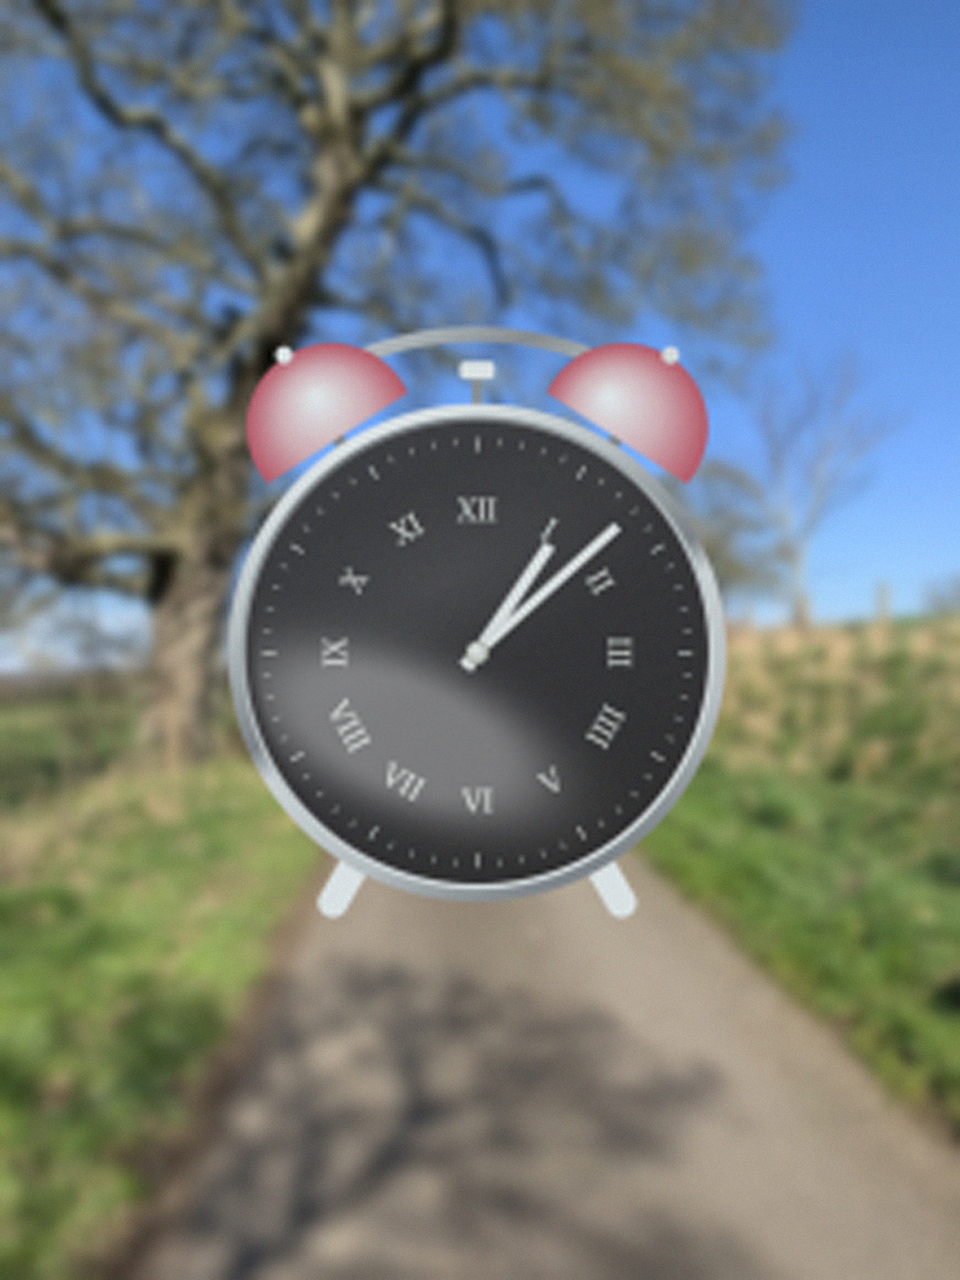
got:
h=1 m=8
